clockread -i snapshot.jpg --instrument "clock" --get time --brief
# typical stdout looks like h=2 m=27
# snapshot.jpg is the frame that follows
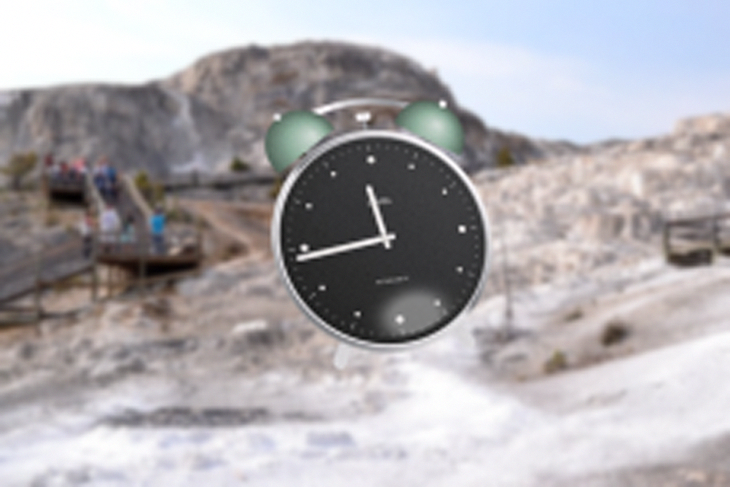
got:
h=11 m=44
